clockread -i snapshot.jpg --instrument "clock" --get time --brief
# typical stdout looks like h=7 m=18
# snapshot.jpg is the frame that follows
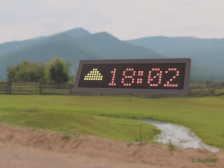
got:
h=18 m=2
